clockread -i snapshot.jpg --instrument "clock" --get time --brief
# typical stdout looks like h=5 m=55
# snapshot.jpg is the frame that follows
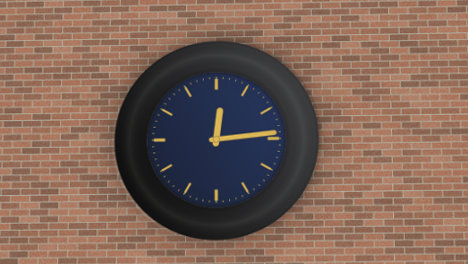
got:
h=12 m=14
